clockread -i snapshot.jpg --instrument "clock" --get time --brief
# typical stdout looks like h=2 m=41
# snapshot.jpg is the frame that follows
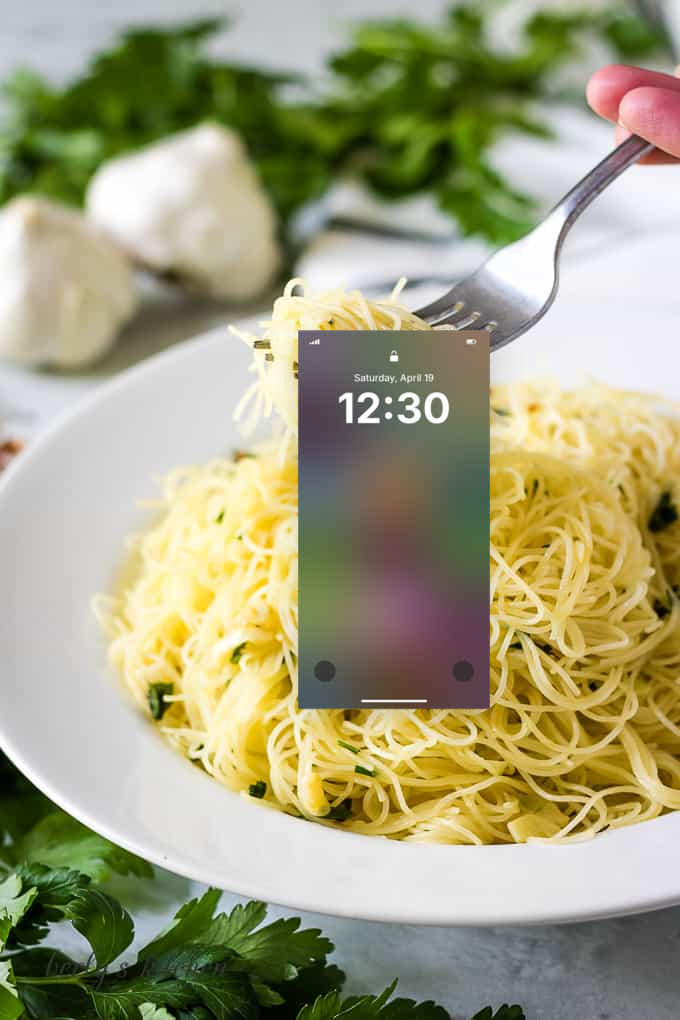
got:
h=12 m=30
